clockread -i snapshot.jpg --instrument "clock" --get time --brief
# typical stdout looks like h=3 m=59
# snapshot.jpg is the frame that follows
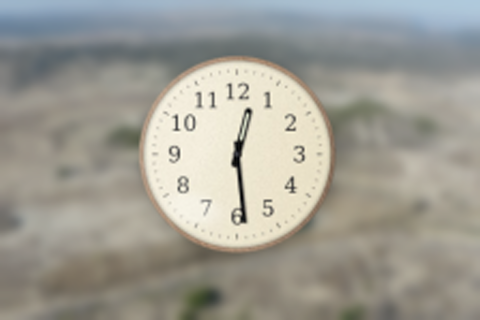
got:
h=12 m=29
